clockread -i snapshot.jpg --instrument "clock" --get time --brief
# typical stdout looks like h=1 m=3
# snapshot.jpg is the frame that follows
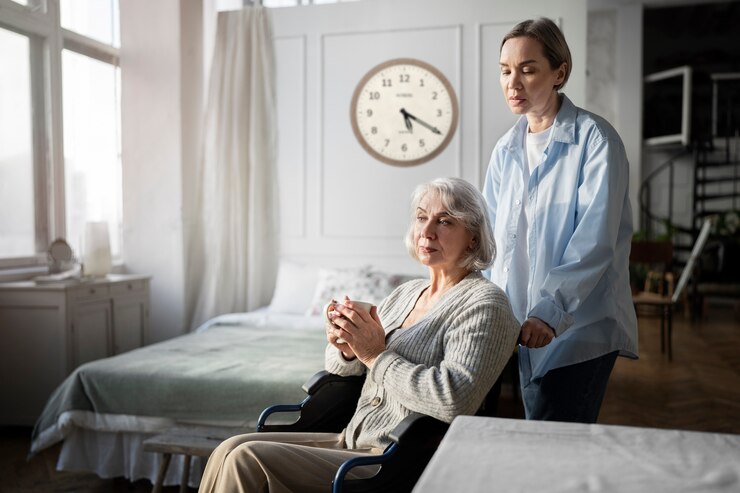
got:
h=5 m=20
